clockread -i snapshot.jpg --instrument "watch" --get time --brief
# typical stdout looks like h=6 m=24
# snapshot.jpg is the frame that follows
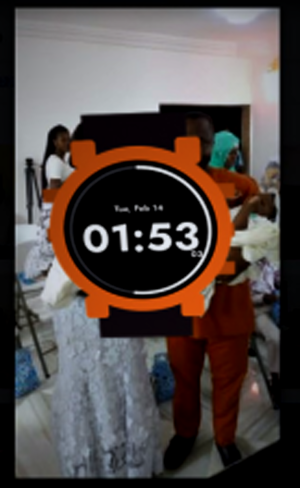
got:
h=1 m=53
